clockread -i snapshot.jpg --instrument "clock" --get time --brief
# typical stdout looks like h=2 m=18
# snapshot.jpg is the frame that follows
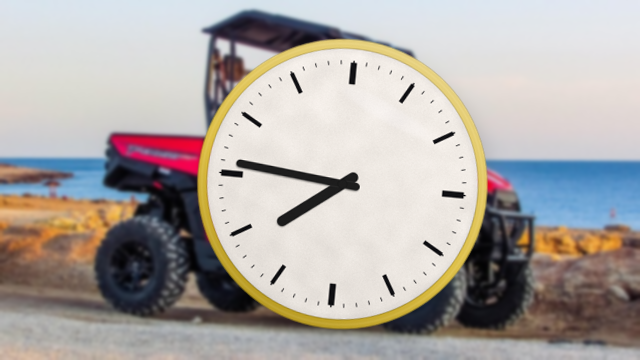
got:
h=7 m=46
